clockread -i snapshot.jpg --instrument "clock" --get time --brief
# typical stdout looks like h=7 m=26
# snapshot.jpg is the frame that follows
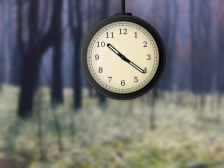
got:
h=10 m=21
